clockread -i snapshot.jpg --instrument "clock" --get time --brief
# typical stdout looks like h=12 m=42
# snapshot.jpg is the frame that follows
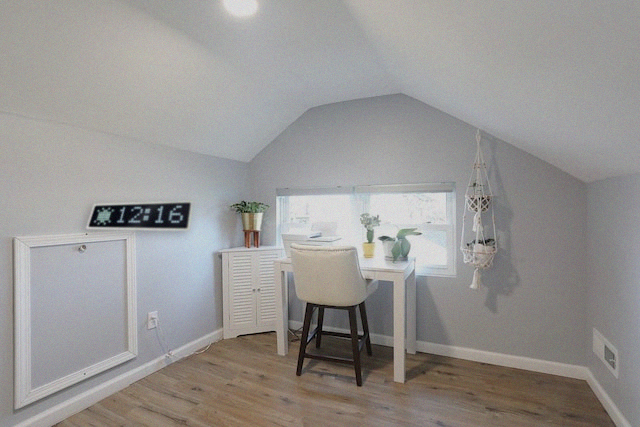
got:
h=12 m=16
